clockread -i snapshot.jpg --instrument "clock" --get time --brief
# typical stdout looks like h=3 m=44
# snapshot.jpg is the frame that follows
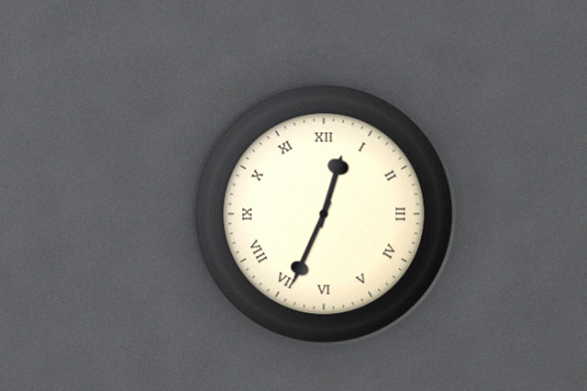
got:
h=12 m=34
